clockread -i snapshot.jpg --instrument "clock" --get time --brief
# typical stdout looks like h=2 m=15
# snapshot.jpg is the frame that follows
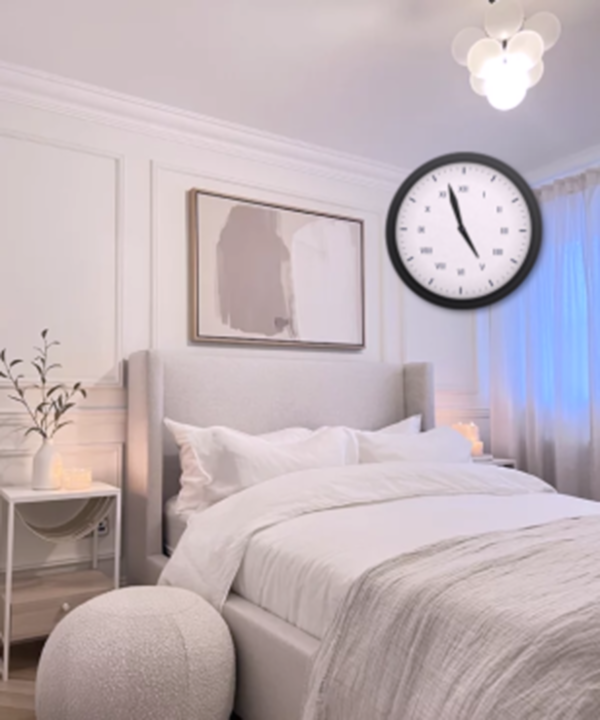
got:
h=4 m=57
